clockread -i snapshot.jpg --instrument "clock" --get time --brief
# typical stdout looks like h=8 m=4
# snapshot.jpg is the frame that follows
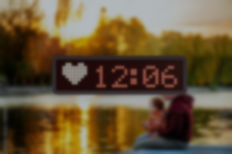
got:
h=12 m=6
